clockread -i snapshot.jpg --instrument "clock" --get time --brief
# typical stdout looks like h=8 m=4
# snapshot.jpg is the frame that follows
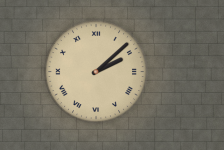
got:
h=2 m=8
